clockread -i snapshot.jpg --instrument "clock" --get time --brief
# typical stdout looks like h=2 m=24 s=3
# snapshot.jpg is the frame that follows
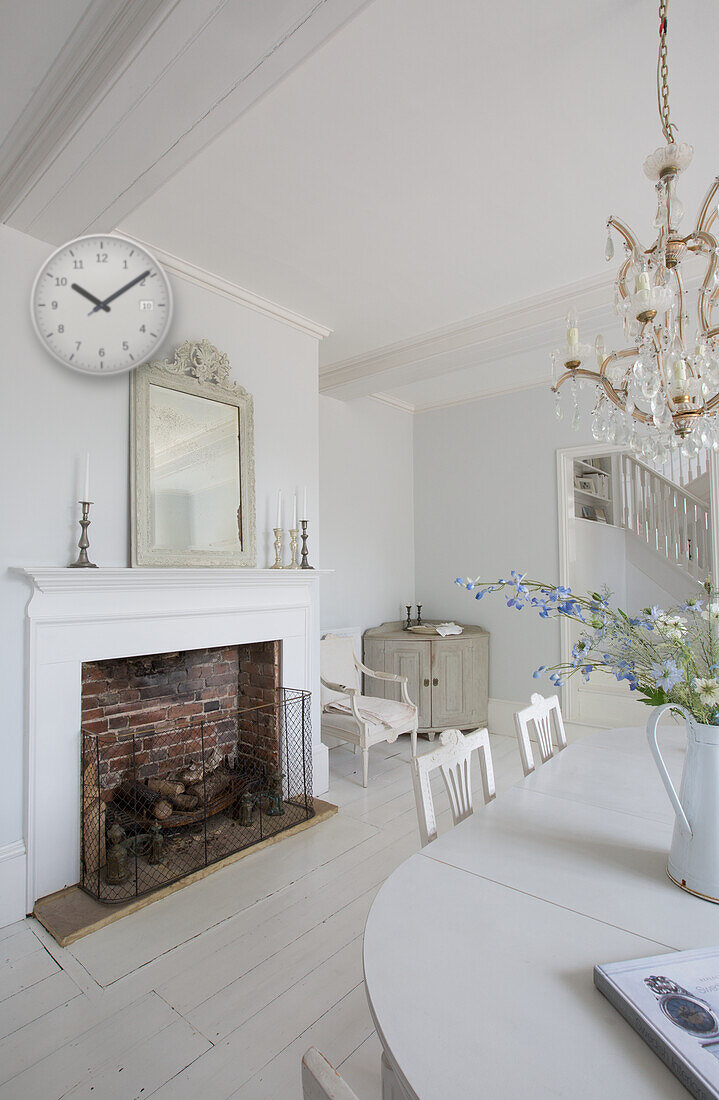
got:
h=10 m=9 s=9
